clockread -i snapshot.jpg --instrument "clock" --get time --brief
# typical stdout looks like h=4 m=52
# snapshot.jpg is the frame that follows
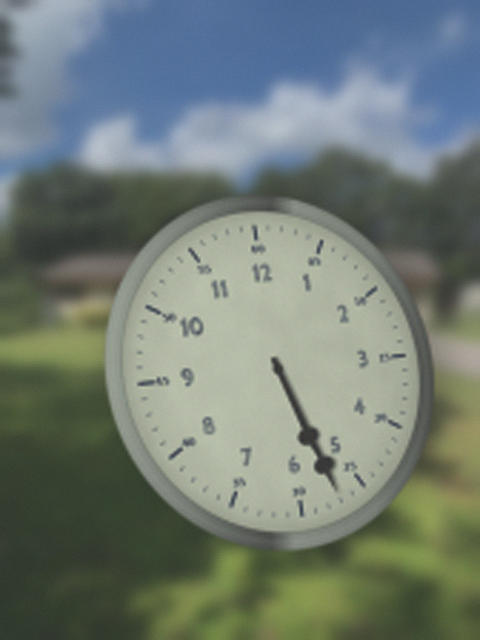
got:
h=5 m=27
